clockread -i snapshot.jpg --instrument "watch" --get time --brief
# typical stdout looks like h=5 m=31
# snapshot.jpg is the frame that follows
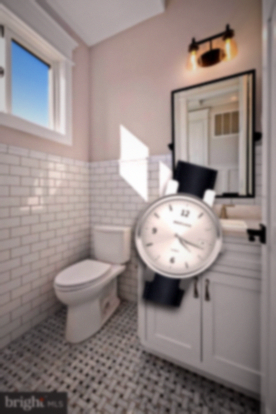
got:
h=4 m=17
